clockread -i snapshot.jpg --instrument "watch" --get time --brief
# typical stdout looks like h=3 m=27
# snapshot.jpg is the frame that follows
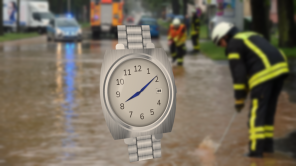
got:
h=8 m=9
